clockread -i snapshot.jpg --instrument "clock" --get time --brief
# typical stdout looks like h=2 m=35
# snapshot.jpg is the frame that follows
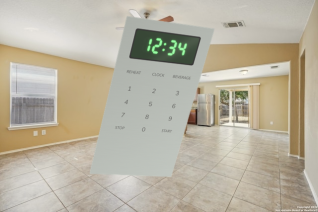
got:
h=12 m=34
